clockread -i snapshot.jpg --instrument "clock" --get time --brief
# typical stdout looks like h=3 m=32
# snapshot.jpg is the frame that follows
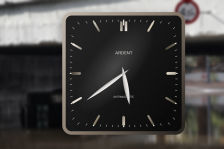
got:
h=5 m=39
